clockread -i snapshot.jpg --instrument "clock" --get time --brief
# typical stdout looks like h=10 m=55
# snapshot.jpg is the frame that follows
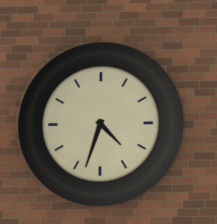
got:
h=4 m=33
